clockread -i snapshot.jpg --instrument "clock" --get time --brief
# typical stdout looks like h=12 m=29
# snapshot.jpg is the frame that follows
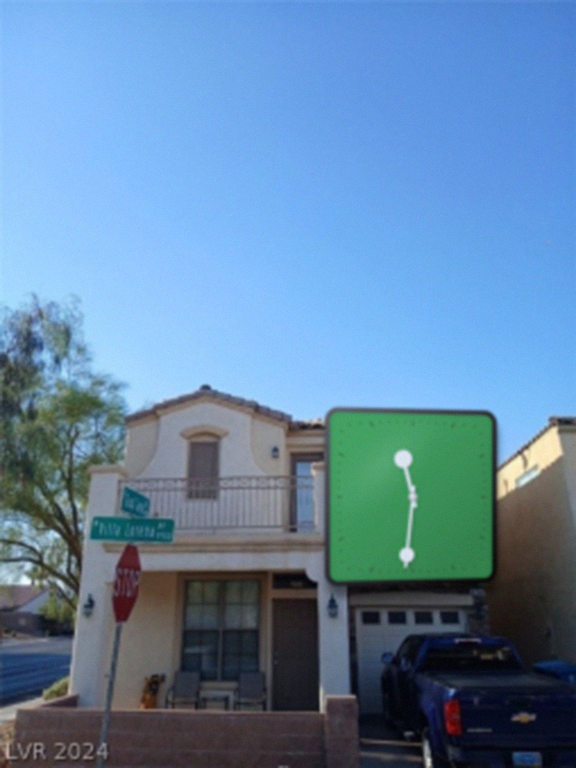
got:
h=11 m=31
